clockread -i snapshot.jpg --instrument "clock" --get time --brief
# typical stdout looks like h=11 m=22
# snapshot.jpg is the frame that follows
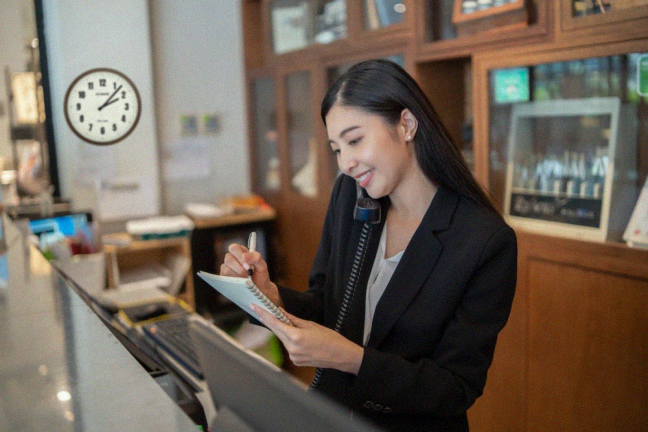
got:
h=2 m=7
